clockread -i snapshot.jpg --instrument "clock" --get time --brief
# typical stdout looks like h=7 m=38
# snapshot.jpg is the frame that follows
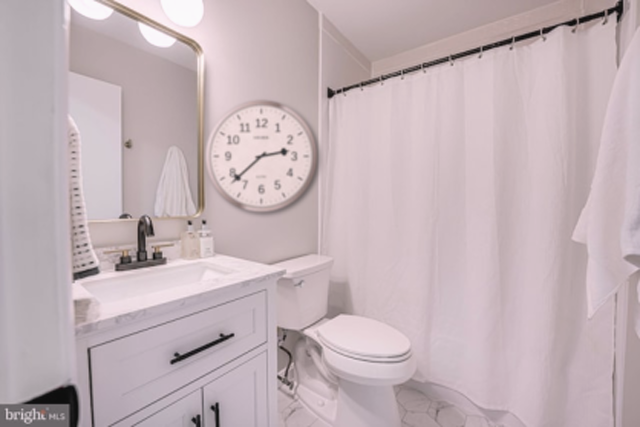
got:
h=2 m=38
